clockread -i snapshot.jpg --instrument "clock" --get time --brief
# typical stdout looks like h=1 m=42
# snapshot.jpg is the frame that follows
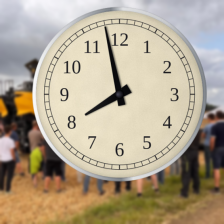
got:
h=7 m=58
